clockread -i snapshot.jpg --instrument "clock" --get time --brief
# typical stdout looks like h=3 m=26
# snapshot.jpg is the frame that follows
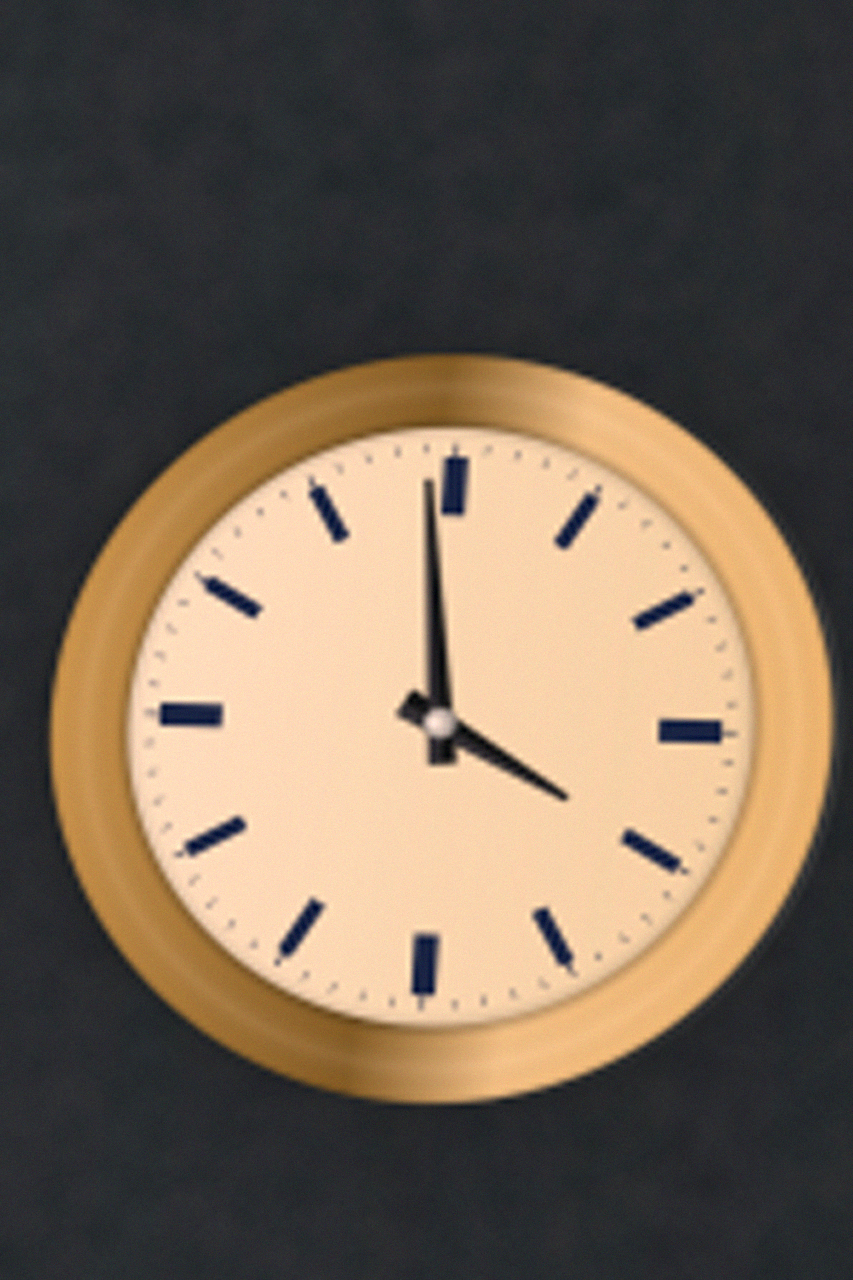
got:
h=3 m=59
